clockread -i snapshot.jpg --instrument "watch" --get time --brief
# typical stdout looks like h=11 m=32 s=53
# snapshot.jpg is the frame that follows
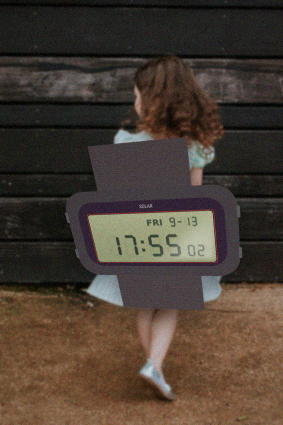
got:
h=17 m=55 s=2
